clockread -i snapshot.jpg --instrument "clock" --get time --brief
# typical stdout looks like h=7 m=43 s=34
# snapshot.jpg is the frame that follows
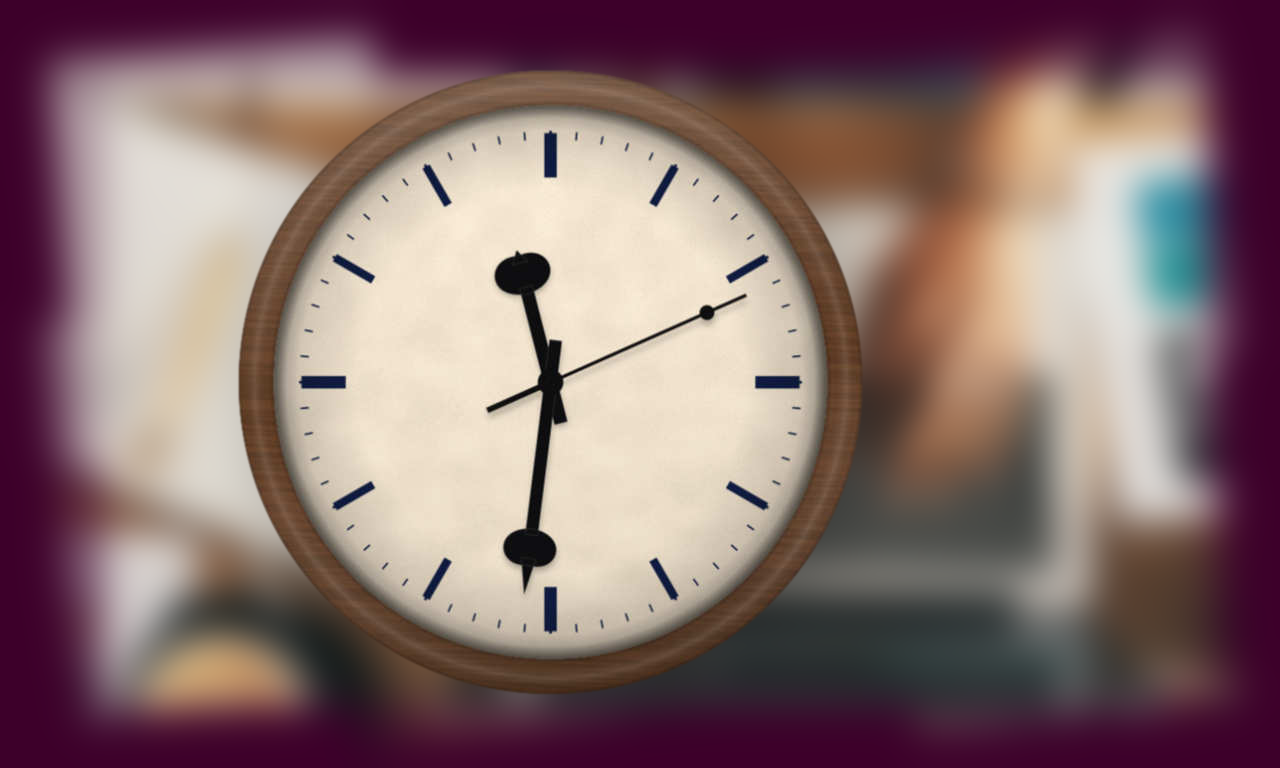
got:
h=11 m=31 s=11
